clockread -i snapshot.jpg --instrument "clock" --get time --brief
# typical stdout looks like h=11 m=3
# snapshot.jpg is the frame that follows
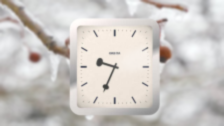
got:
h=9 m=34
